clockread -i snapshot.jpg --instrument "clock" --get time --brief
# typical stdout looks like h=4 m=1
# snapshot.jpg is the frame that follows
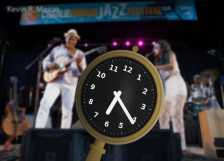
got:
h=6 m=21
